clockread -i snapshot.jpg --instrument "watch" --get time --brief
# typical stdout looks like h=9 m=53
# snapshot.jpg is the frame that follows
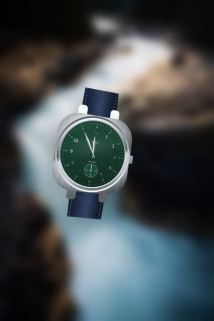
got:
h=11 m=55
